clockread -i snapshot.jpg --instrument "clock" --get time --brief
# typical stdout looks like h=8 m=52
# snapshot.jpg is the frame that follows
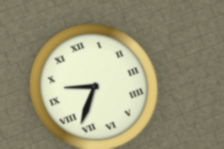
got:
h=9 m=37
